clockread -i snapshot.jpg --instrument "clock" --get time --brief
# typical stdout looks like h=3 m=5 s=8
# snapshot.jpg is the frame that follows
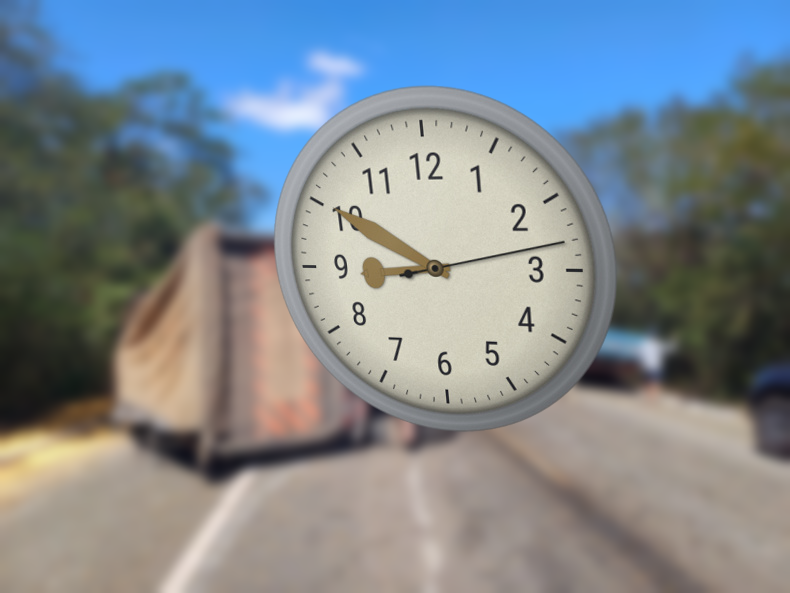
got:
h=8 m=50 s=13
